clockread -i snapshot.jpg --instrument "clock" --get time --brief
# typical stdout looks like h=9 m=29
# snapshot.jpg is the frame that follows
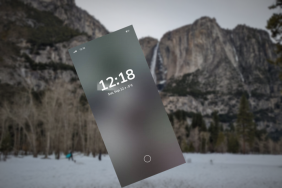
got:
h=12 m=18
